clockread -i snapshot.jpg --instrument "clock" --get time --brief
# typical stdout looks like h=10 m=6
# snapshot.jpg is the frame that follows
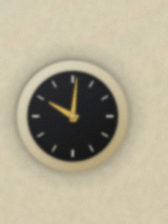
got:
h=10 m=1
